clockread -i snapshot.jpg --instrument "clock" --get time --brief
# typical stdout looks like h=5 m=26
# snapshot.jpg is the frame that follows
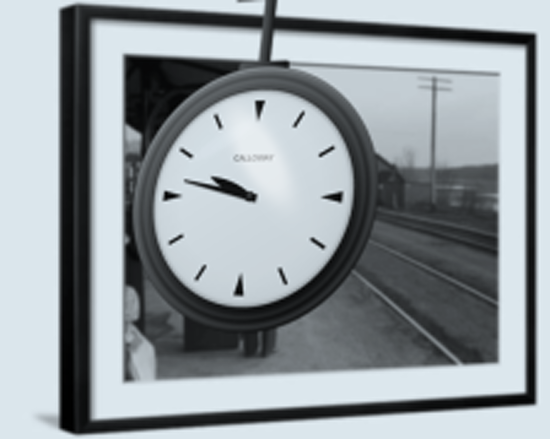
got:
h=9 m=47
